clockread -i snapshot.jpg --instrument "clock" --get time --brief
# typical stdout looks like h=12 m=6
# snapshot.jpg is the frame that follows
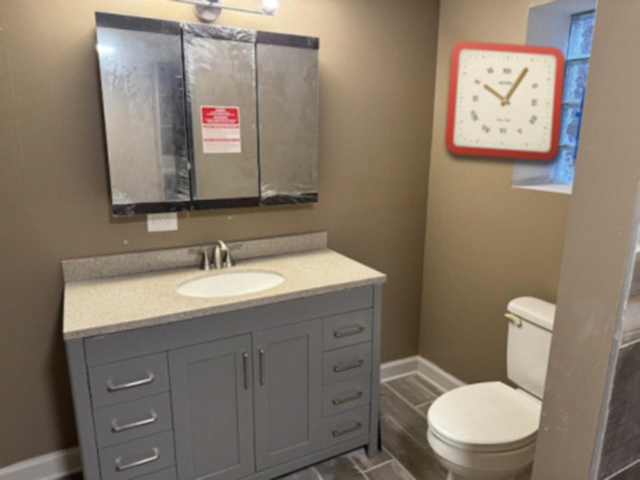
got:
h=10 m=5
